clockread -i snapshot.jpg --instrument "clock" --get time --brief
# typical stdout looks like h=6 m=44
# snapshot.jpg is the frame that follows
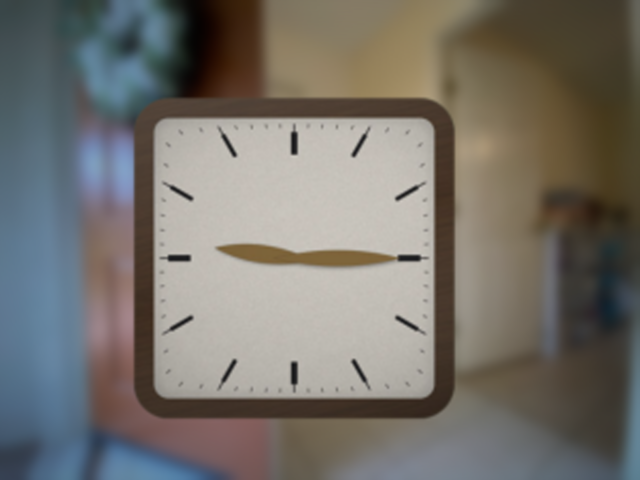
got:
h=9 m=15
